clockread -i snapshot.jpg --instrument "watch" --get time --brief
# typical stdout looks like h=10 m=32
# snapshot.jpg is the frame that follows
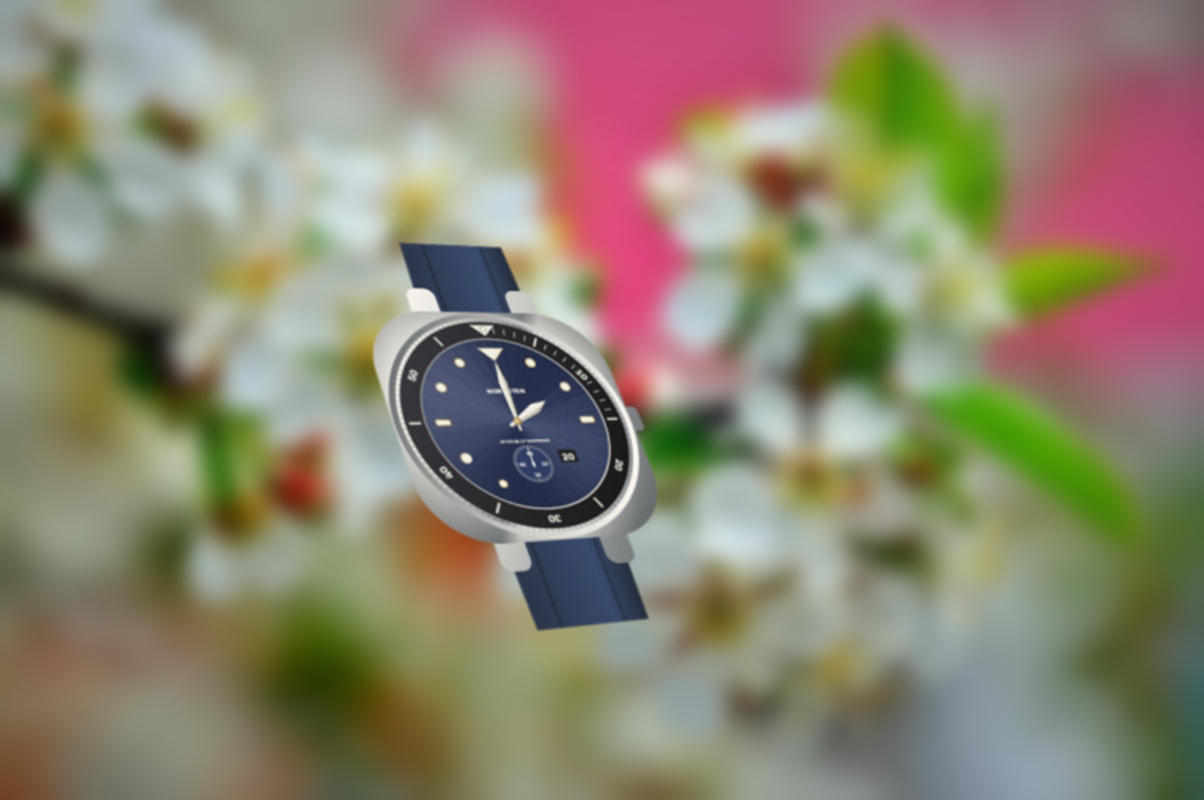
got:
h=2 m=0
